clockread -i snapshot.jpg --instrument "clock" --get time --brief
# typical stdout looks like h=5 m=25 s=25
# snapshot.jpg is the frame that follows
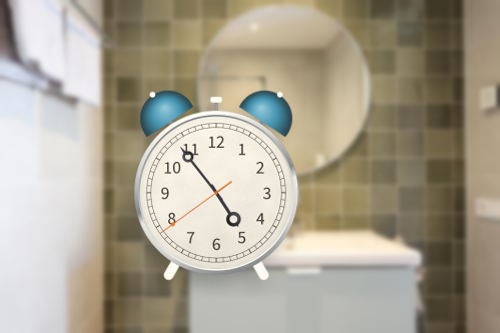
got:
h=4 m=53 s=39
